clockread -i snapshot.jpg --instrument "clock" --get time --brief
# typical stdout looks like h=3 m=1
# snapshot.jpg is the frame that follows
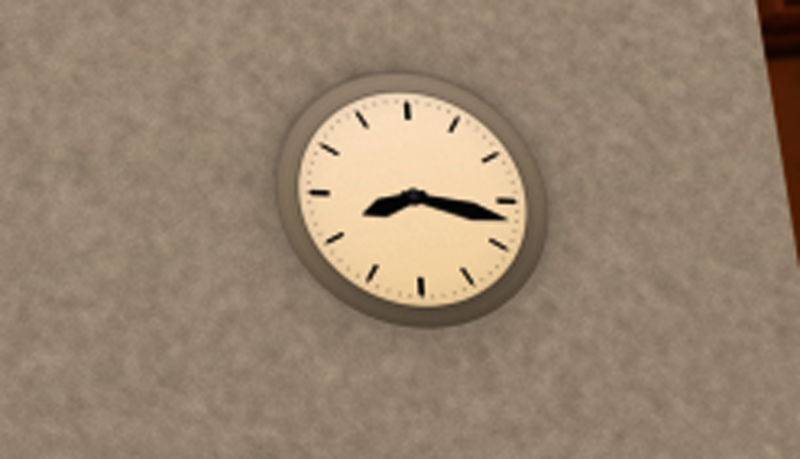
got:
h=8 m=17
